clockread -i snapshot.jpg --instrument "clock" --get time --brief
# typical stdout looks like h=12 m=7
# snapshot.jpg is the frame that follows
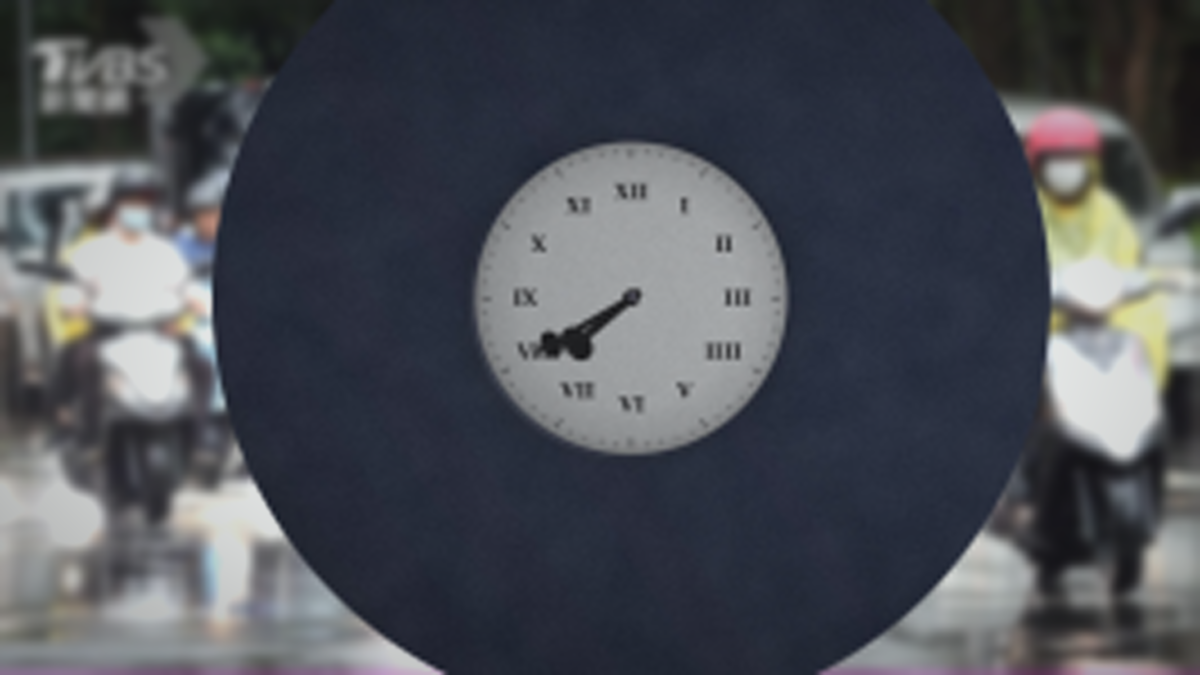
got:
h=7 m=40
